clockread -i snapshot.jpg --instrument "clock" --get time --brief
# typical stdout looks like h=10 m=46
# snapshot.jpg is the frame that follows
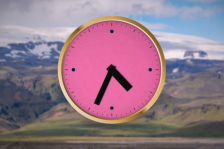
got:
h=4 m=34
